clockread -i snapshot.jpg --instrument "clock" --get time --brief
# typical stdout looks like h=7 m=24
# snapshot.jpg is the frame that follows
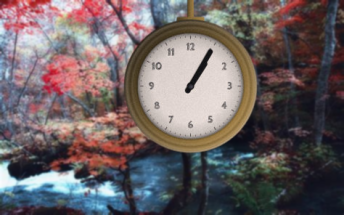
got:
h=1 m=5
